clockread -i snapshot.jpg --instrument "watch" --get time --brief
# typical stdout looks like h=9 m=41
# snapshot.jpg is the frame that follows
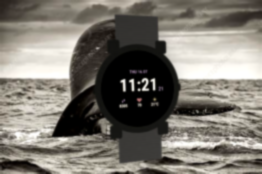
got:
h=11 m=21
